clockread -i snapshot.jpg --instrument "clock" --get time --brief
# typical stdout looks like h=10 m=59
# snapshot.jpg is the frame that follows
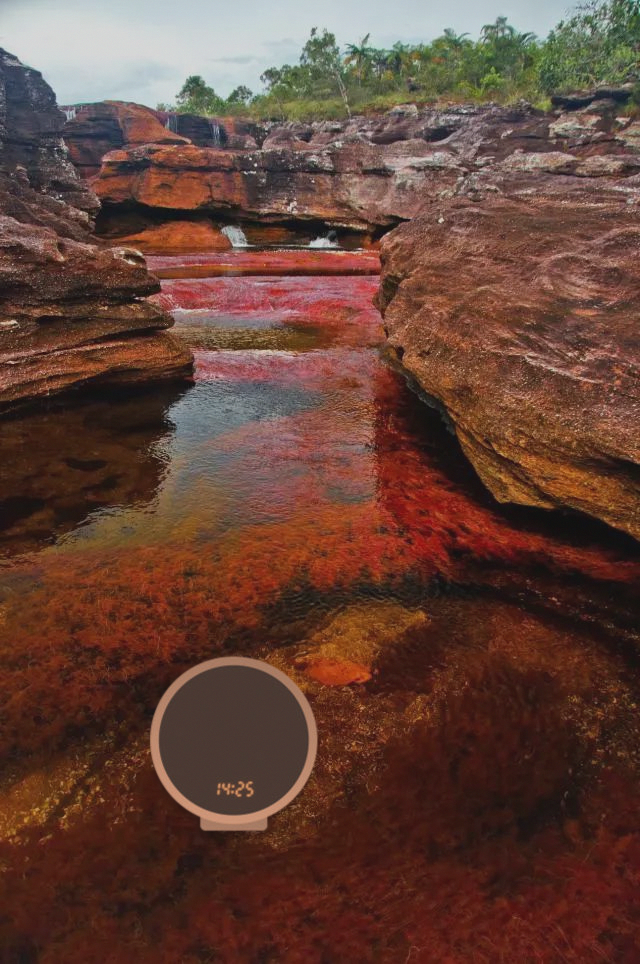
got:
h=14 m=25
